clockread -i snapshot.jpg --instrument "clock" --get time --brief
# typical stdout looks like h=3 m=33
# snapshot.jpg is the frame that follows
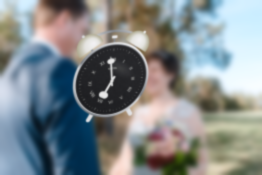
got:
h=6 m=59
